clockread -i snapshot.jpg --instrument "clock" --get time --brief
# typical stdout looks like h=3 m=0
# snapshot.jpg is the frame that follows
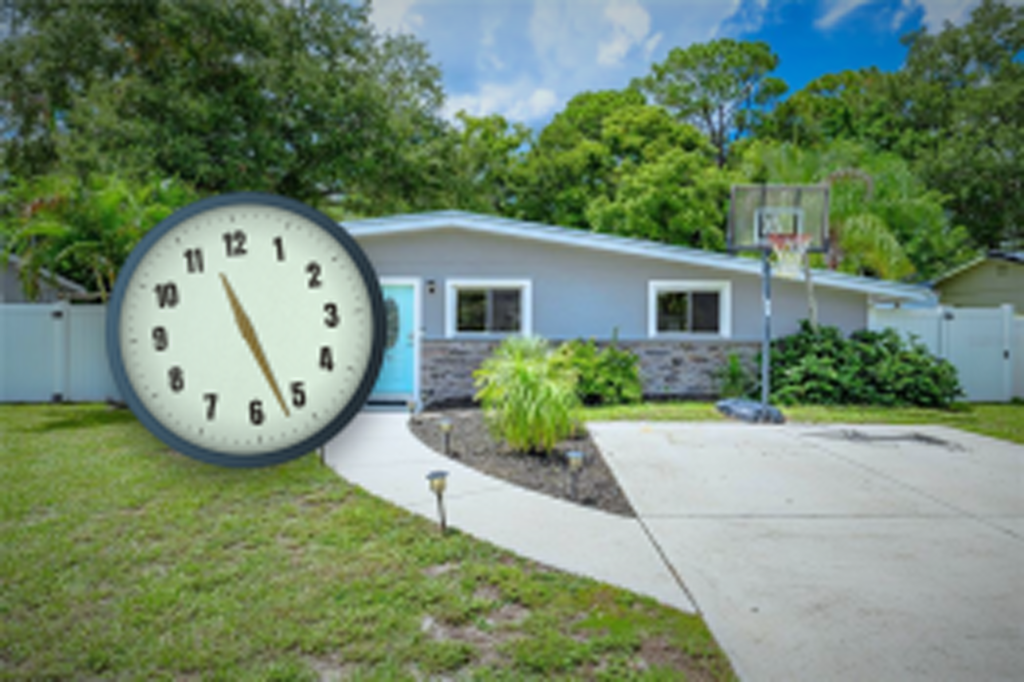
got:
h=11 m=27
